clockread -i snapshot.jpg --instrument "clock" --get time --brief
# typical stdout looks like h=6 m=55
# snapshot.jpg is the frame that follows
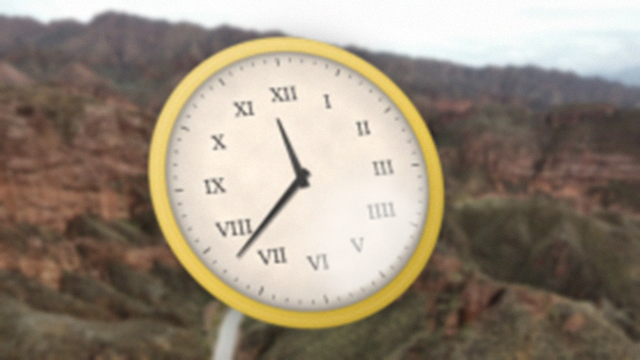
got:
h=11 m=38
